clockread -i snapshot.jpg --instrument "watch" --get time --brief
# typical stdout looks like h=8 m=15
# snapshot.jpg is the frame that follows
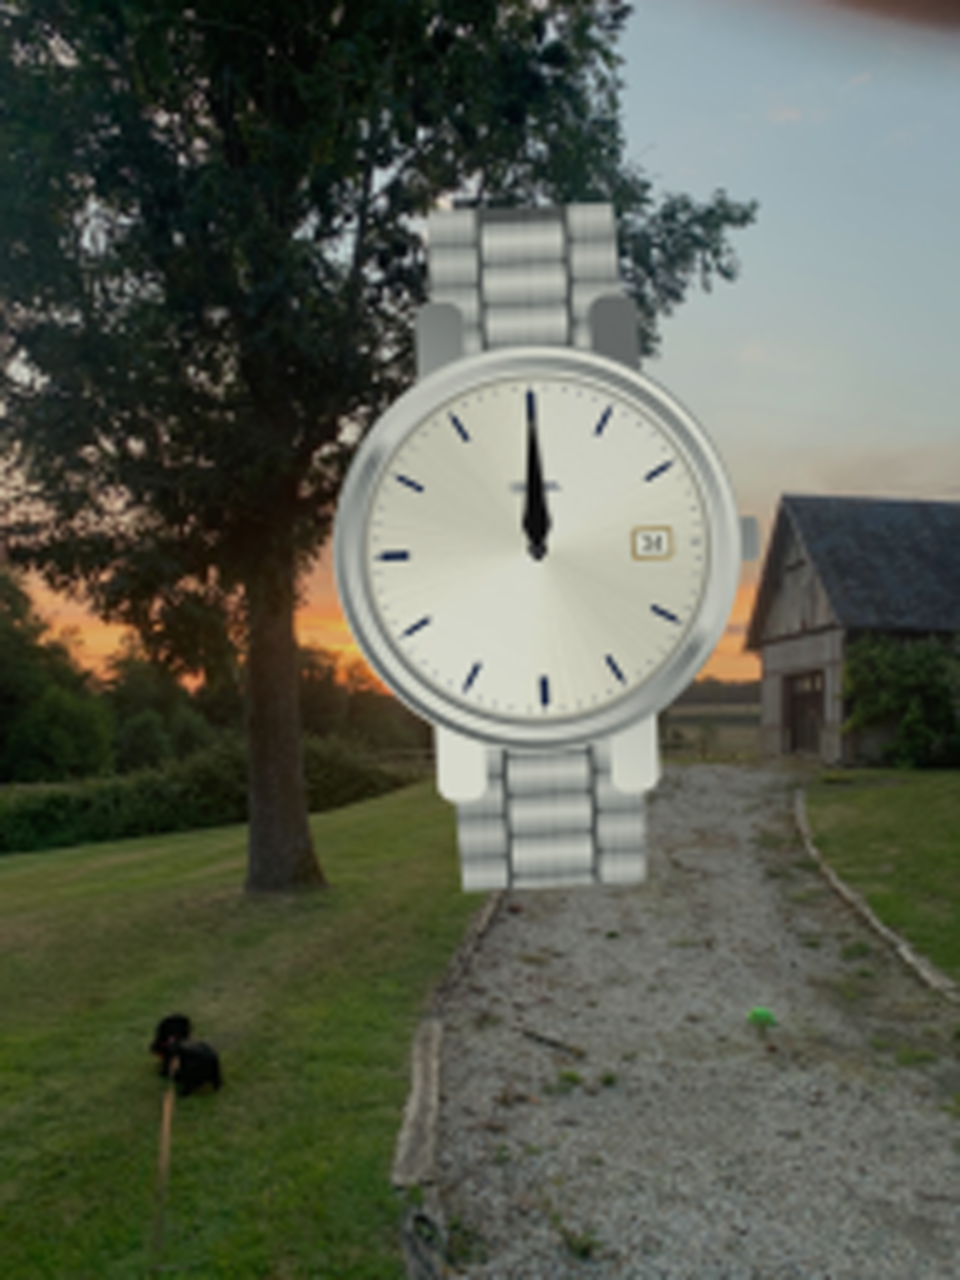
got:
h=12 m=0
